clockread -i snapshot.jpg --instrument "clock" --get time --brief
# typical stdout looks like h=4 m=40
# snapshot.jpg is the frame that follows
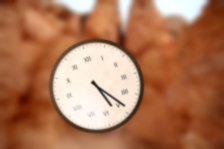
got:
h=5 m=24
